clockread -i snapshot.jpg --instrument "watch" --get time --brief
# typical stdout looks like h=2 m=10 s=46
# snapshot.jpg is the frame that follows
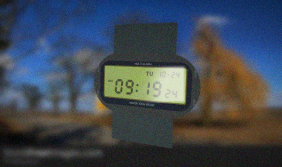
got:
h=9 m=19 s=24
